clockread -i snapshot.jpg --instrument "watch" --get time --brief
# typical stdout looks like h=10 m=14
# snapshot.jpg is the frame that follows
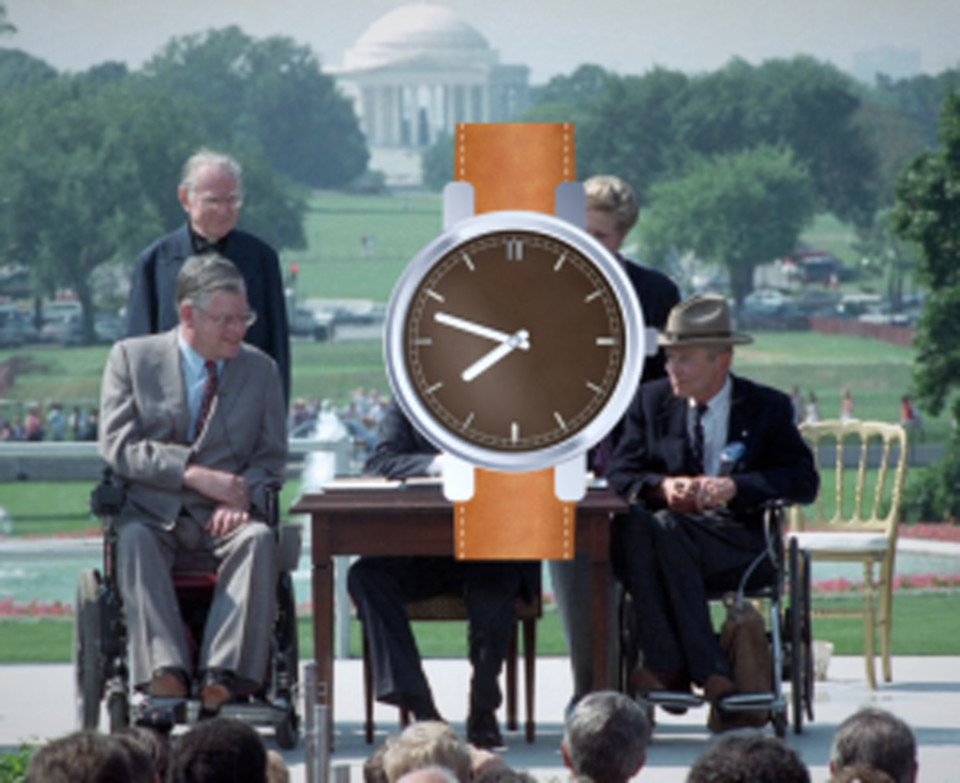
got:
h=7 m=48
